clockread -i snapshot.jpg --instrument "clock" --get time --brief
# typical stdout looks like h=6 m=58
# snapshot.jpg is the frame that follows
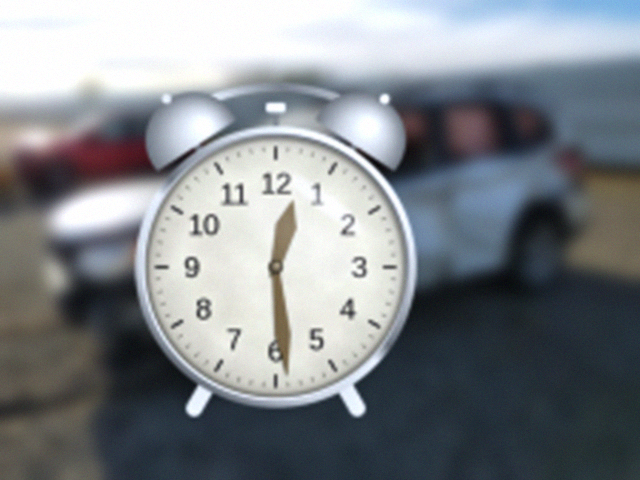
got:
h=12 m=29
